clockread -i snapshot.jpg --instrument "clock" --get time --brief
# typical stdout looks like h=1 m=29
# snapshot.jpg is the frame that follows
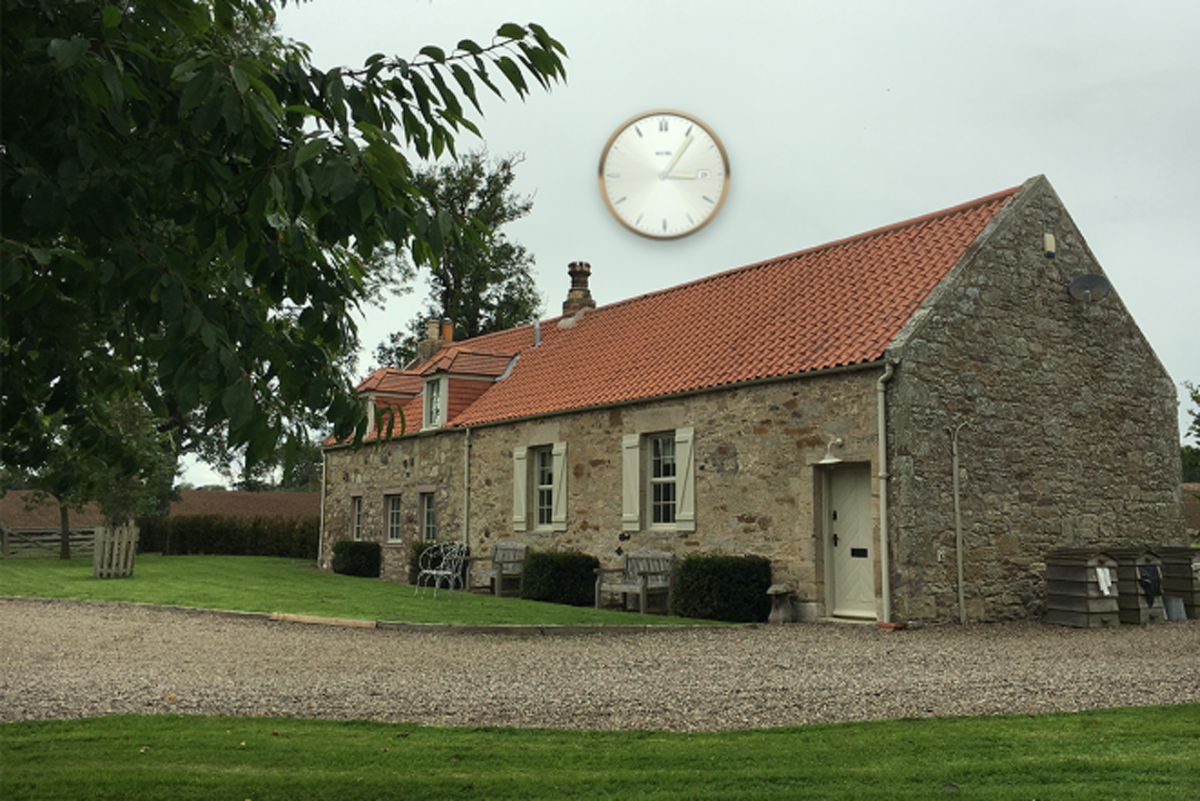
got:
h=3 m=6
